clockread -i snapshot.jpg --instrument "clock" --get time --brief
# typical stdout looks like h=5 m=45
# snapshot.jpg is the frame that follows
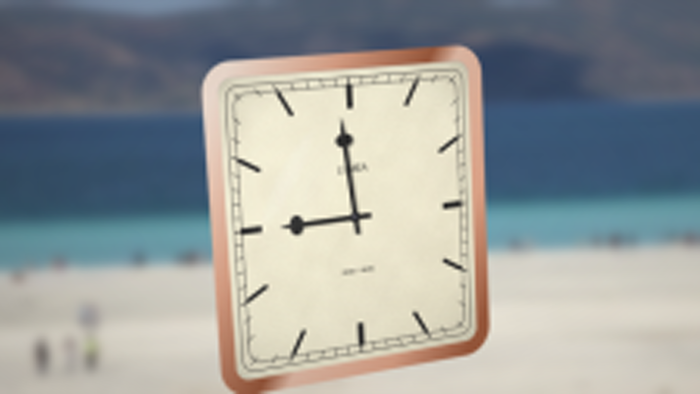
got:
h=8 m=59
